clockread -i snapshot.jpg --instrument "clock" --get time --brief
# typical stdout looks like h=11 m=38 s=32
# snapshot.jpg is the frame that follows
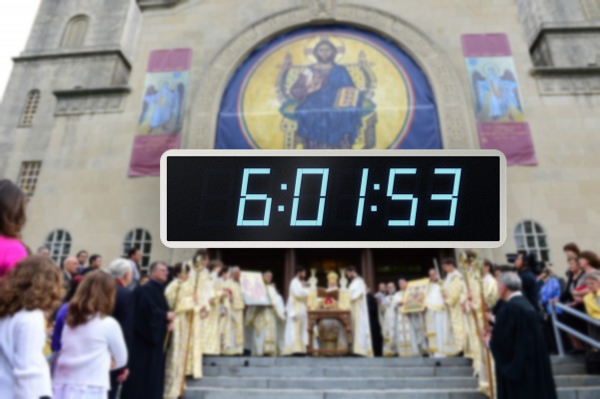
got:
h=6 m=1 s=53
